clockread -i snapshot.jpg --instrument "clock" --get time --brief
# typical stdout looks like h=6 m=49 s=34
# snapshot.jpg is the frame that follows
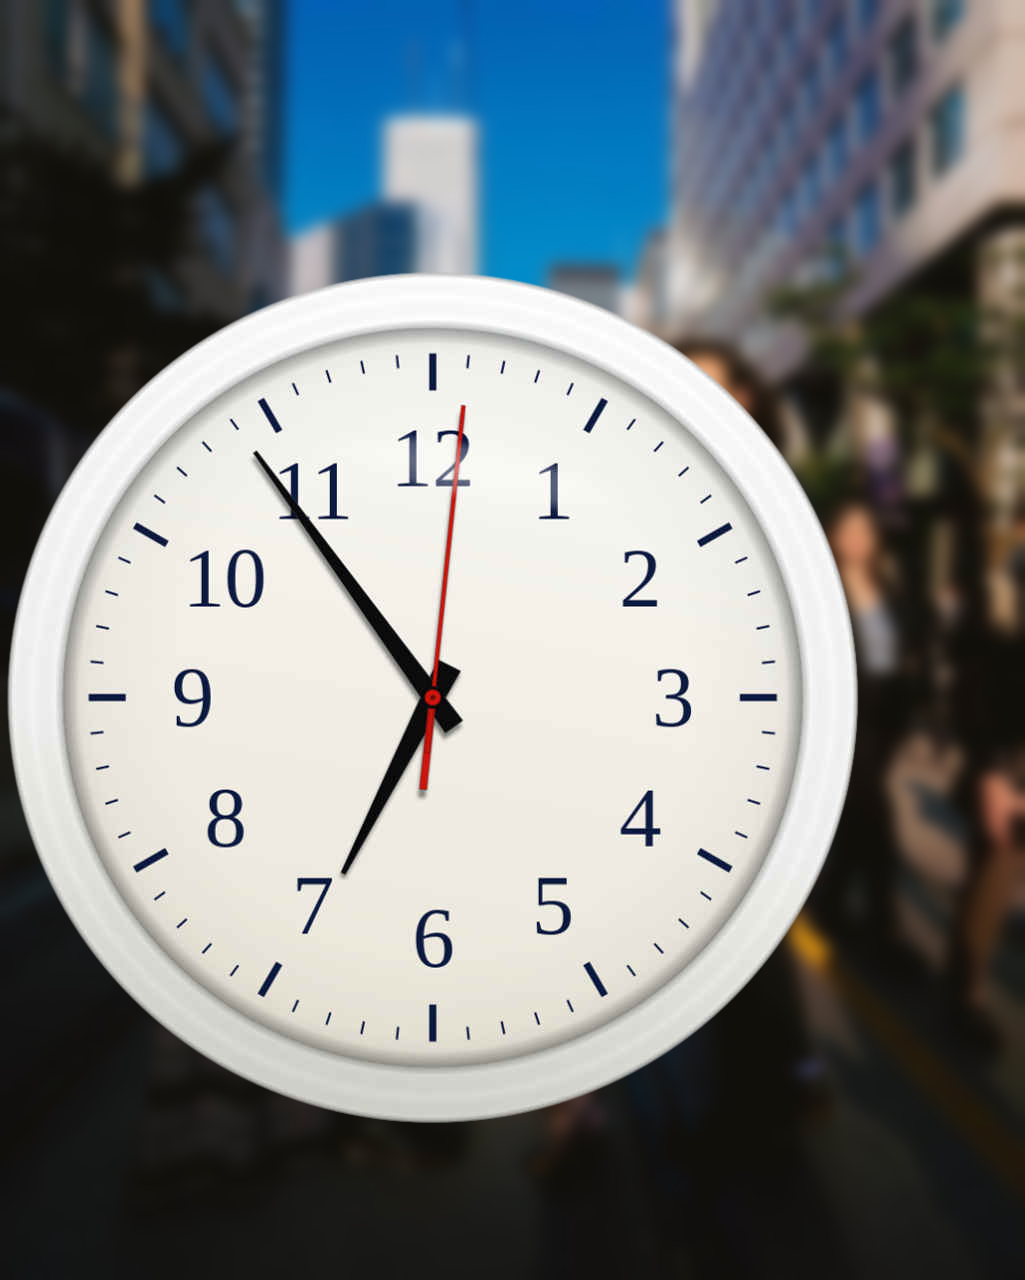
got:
h=6 m=54 s=1
